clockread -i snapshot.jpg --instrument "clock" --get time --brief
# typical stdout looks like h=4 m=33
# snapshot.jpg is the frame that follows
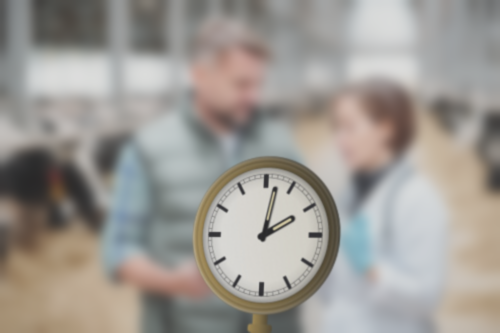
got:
h=2 m=2
